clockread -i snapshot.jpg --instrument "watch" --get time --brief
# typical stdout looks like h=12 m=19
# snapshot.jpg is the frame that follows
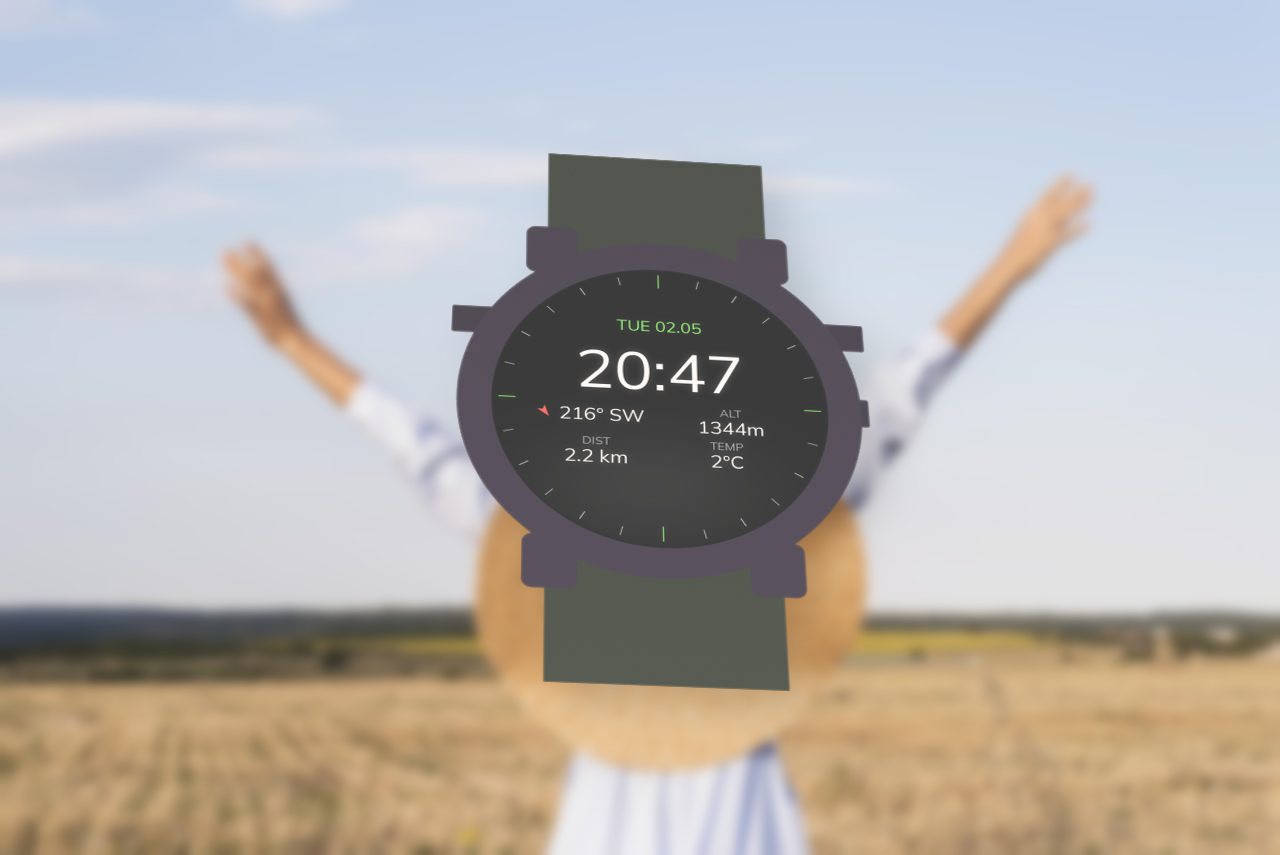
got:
h=20 m=47
